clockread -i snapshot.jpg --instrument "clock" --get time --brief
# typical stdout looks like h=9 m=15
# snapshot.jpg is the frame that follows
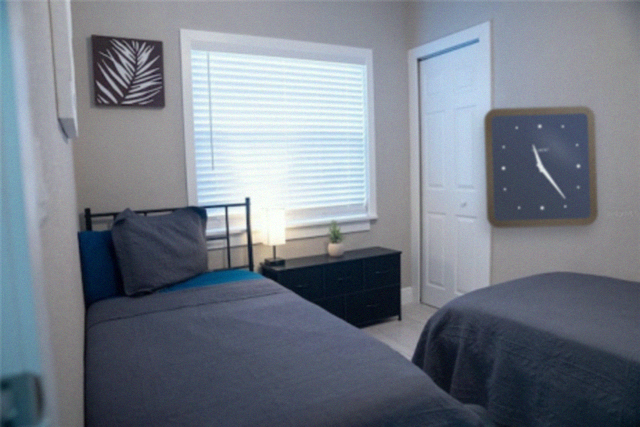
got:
h=11 m=24
